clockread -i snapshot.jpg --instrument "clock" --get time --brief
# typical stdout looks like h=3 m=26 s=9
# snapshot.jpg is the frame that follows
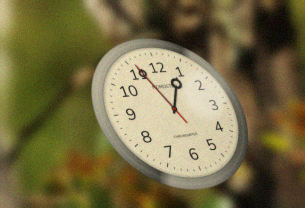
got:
h=12 m=55 s=56
